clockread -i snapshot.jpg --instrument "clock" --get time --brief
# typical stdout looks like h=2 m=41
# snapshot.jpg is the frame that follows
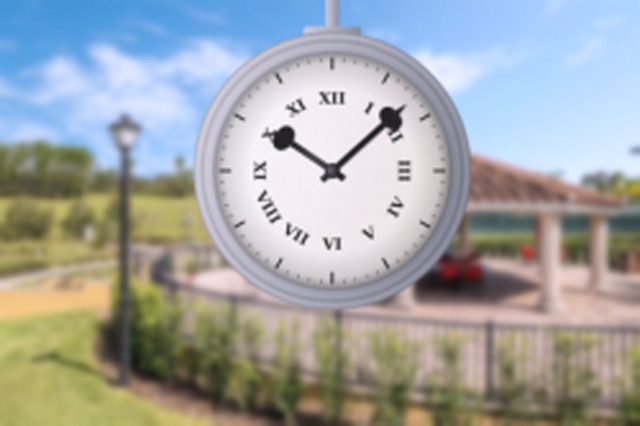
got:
h=10 m=8
